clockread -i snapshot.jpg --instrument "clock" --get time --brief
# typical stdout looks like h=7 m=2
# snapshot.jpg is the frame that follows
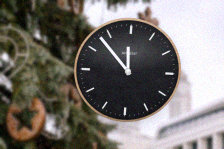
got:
h=11 m=53
